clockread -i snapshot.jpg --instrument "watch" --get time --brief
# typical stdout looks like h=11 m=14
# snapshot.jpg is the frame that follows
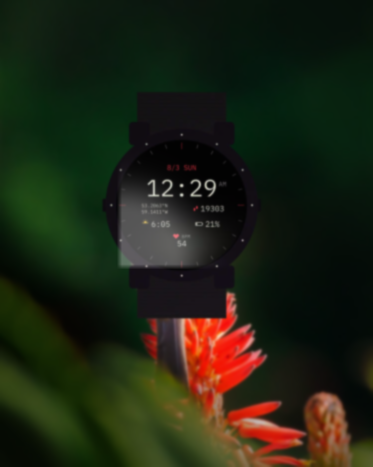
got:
h=12 m=29
